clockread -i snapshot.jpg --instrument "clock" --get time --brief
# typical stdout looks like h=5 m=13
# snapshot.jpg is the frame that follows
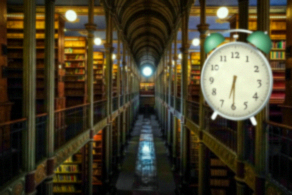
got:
h=6 m=30
